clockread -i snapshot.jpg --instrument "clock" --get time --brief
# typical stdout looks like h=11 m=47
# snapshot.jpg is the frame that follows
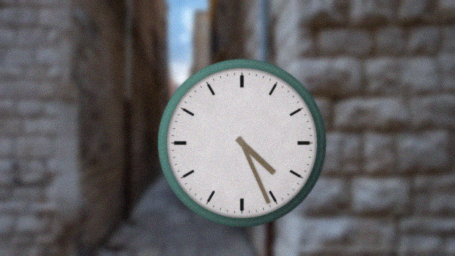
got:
h=4 m=26
